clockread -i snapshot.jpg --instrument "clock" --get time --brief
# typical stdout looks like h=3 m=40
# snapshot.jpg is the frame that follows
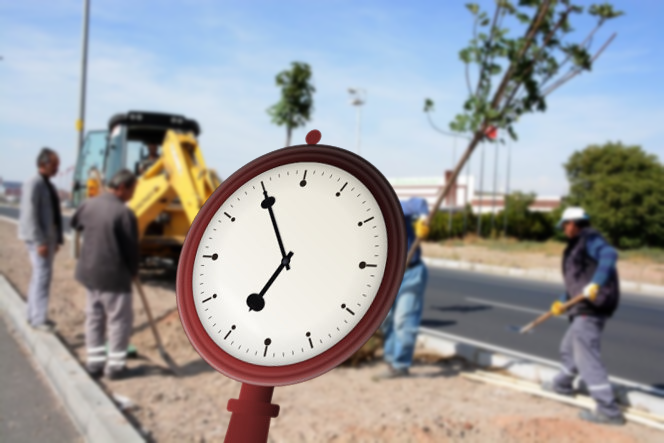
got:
h=6 m=55
